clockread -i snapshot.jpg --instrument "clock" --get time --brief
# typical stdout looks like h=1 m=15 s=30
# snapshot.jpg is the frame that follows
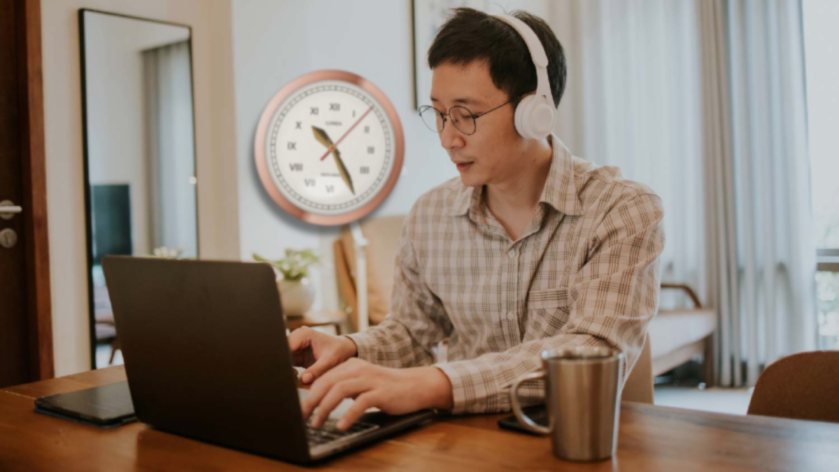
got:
h=10 m=25 s=7
